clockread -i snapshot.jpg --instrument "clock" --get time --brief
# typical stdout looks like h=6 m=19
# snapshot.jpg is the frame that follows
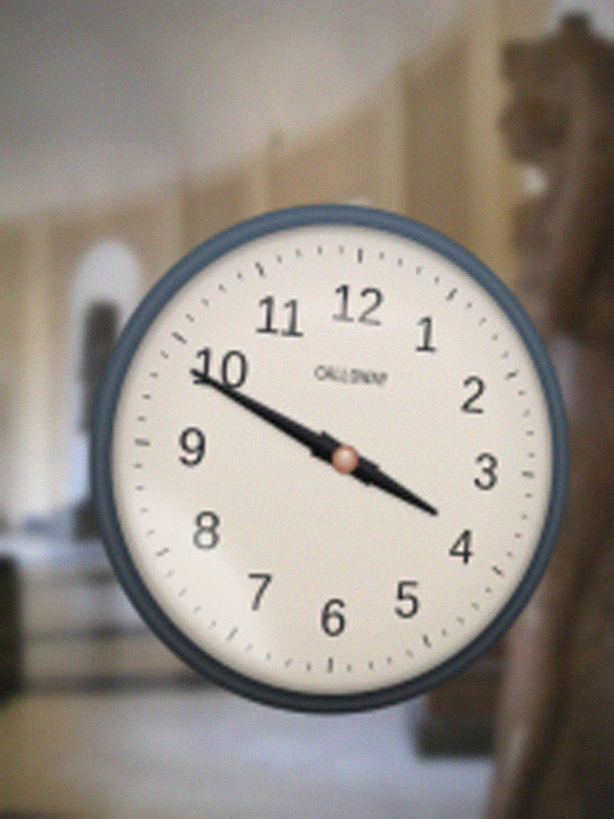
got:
h=3 m=49
